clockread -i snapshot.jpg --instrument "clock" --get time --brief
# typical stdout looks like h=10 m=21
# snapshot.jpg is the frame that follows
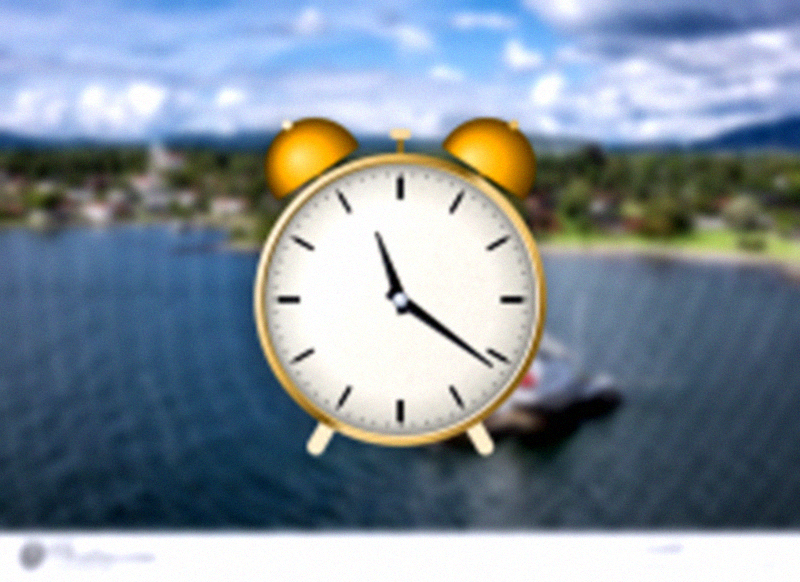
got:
h=11 m=21
